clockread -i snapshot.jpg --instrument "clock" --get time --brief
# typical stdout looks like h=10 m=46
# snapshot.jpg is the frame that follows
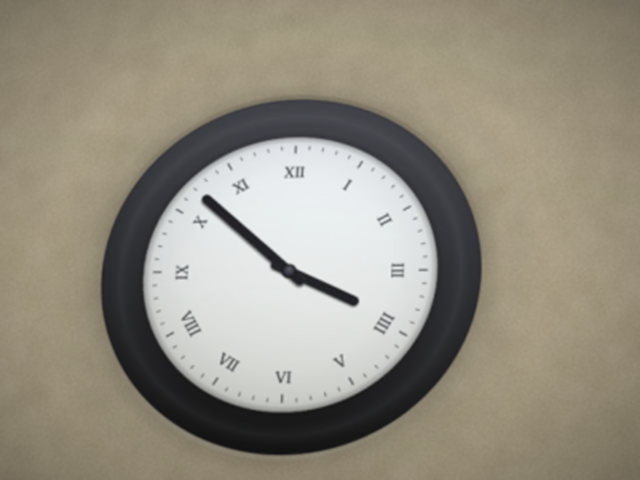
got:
h=3 m=52
